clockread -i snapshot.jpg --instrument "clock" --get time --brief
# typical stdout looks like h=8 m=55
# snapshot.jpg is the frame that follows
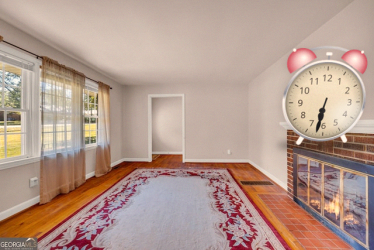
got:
h=6 m=32
